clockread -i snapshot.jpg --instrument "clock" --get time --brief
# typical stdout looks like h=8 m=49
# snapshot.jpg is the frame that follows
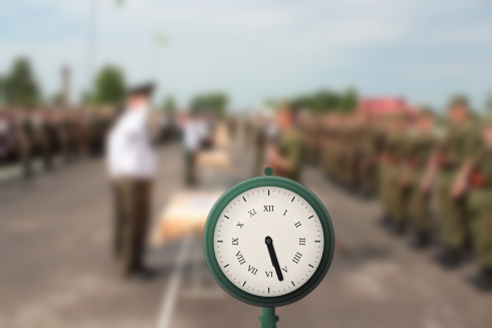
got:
h=5 m=27
